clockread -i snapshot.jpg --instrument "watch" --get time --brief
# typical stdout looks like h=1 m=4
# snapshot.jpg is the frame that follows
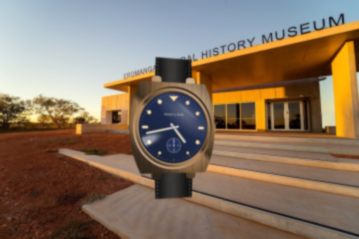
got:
h=4 m=43
